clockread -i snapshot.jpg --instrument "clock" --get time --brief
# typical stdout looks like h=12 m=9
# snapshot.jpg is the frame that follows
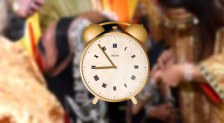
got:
h=8 m=54
